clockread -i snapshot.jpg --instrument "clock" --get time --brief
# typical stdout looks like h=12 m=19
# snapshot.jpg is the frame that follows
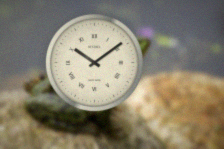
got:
h=10 m=9
